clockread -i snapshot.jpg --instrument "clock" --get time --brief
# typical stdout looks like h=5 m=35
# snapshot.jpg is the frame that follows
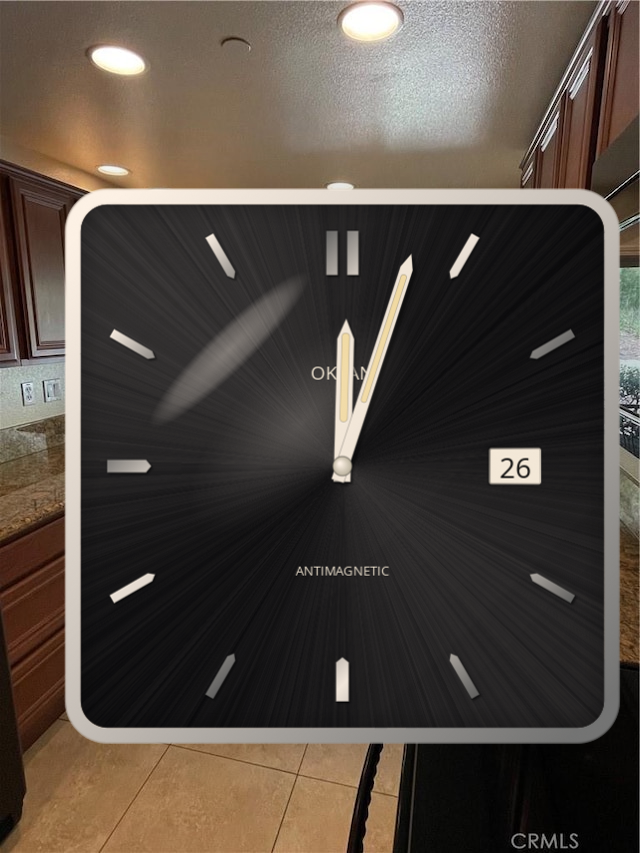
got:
h=12 m=3
